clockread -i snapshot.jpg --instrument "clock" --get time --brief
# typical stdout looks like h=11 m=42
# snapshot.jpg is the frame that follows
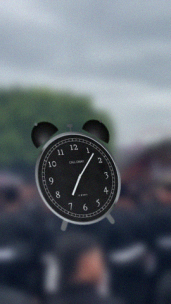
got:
h=7 m=7
